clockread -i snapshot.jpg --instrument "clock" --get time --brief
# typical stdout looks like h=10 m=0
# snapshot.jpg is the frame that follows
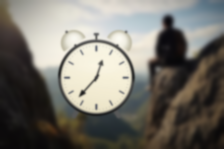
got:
h=12 m=37
